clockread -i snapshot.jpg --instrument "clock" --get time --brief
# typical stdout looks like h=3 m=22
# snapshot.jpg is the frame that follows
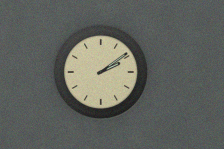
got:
h=2 m=9
